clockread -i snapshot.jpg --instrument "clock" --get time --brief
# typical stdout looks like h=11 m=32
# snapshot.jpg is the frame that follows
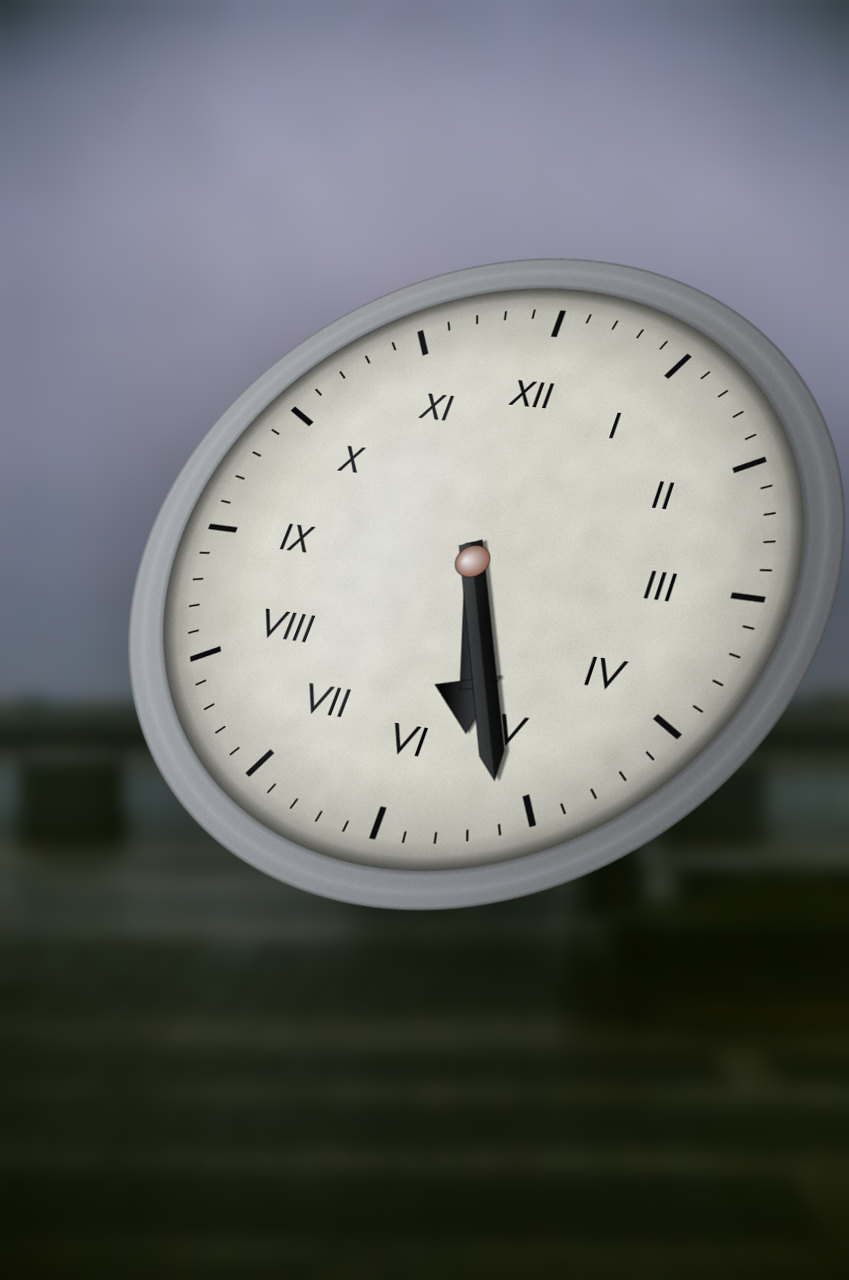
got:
h=5 m=26
